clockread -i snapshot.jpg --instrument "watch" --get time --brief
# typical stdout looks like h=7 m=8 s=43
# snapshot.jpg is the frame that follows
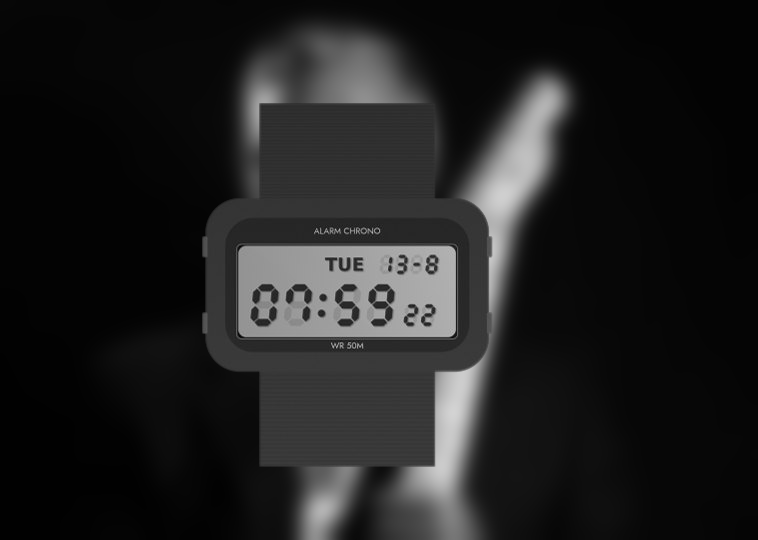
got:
h=7 m=59 s=22
